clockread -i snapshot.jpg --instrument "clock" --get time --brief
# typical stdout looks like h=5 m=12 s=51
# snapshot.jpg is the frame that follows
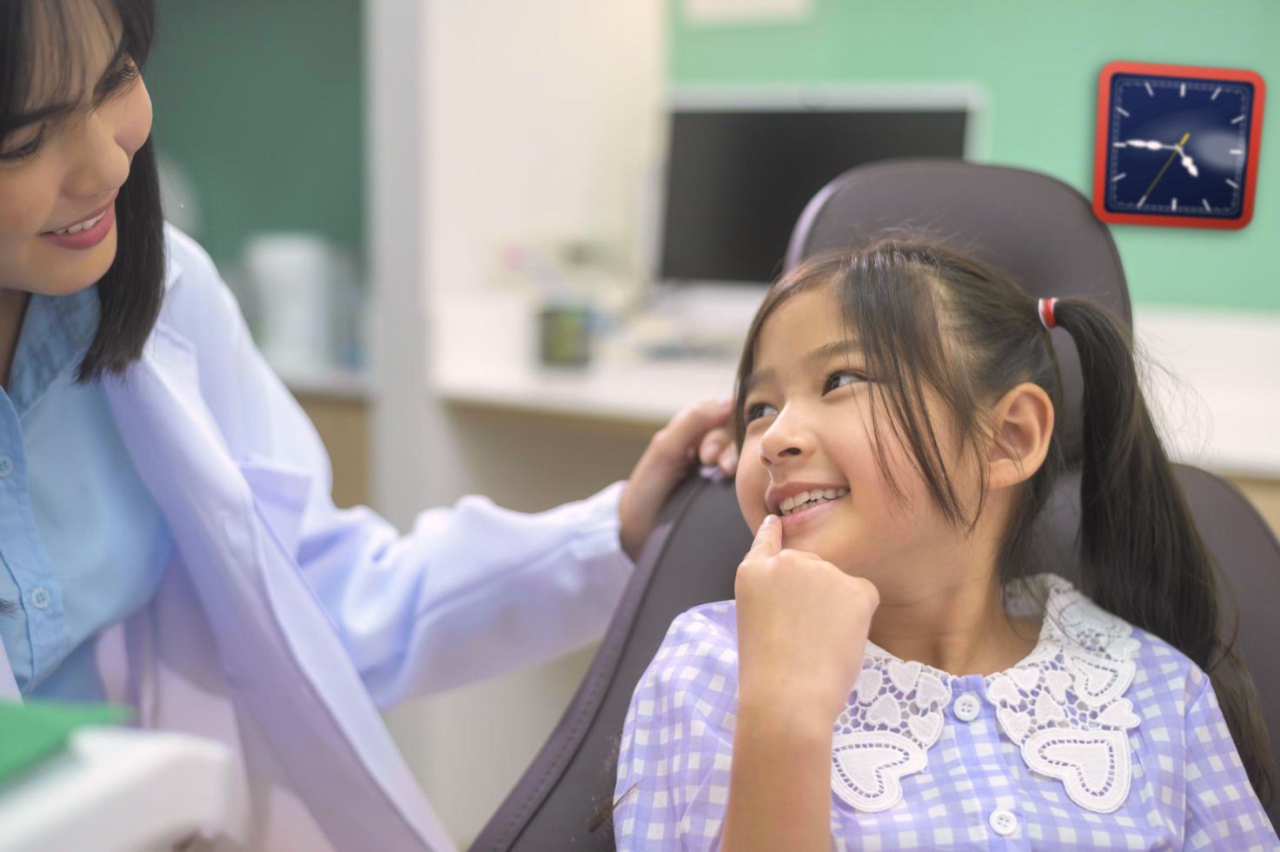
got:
h=4 m=45 s=35
